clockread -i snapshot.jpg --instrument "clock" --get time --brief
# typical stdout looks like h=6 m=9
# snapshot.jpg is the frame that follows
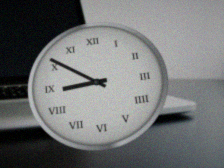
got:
h=8 m=51
